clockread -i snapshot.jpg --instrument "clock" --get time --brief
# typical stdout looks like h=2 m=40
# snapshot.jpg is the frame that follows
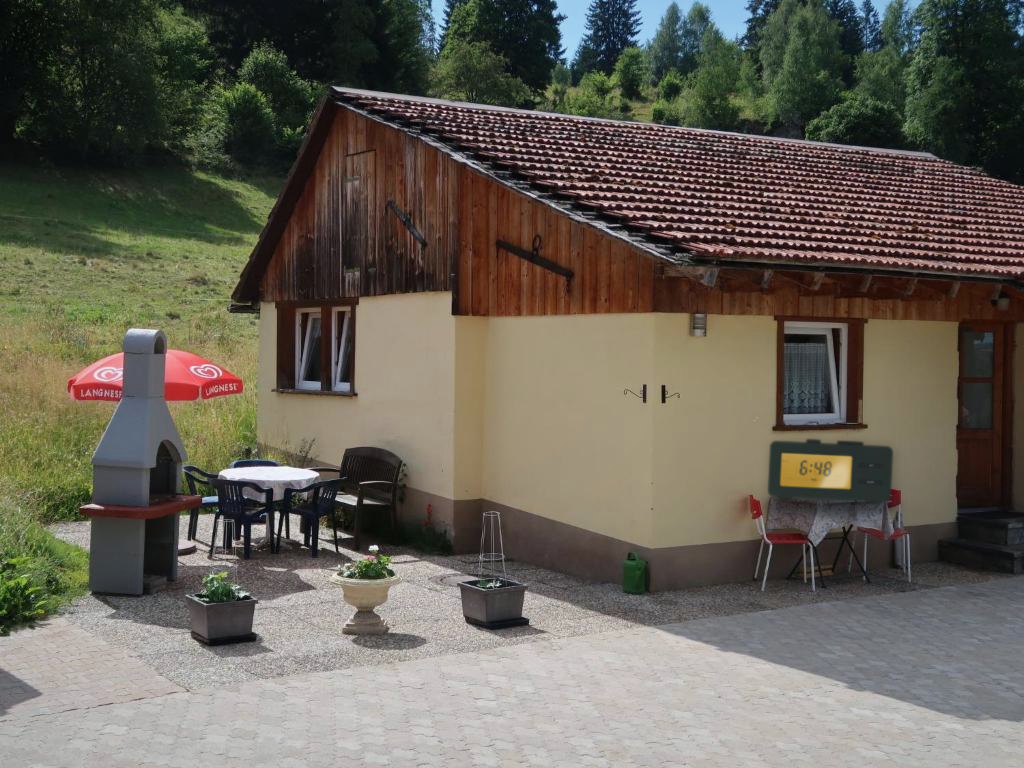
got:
h=6 m=48
